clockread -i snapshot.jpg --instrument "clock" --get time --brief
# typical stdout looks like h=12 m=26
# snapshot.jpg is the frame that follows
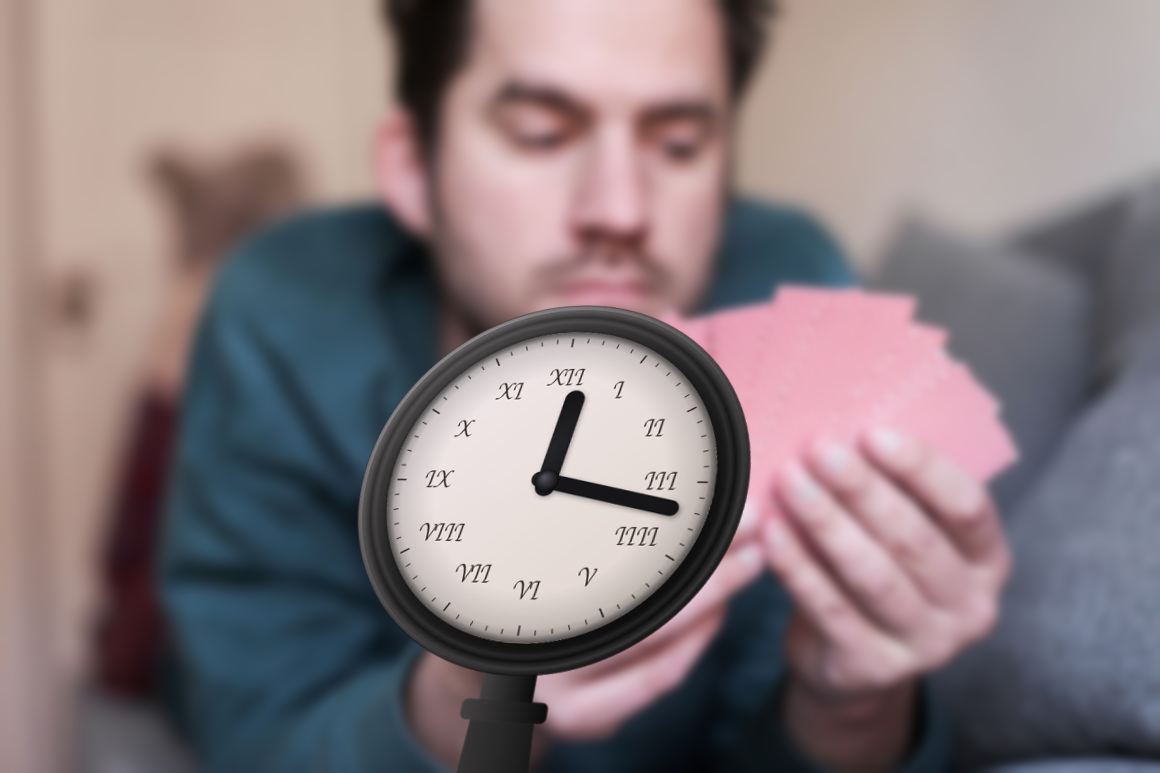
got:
h=12 m=17
